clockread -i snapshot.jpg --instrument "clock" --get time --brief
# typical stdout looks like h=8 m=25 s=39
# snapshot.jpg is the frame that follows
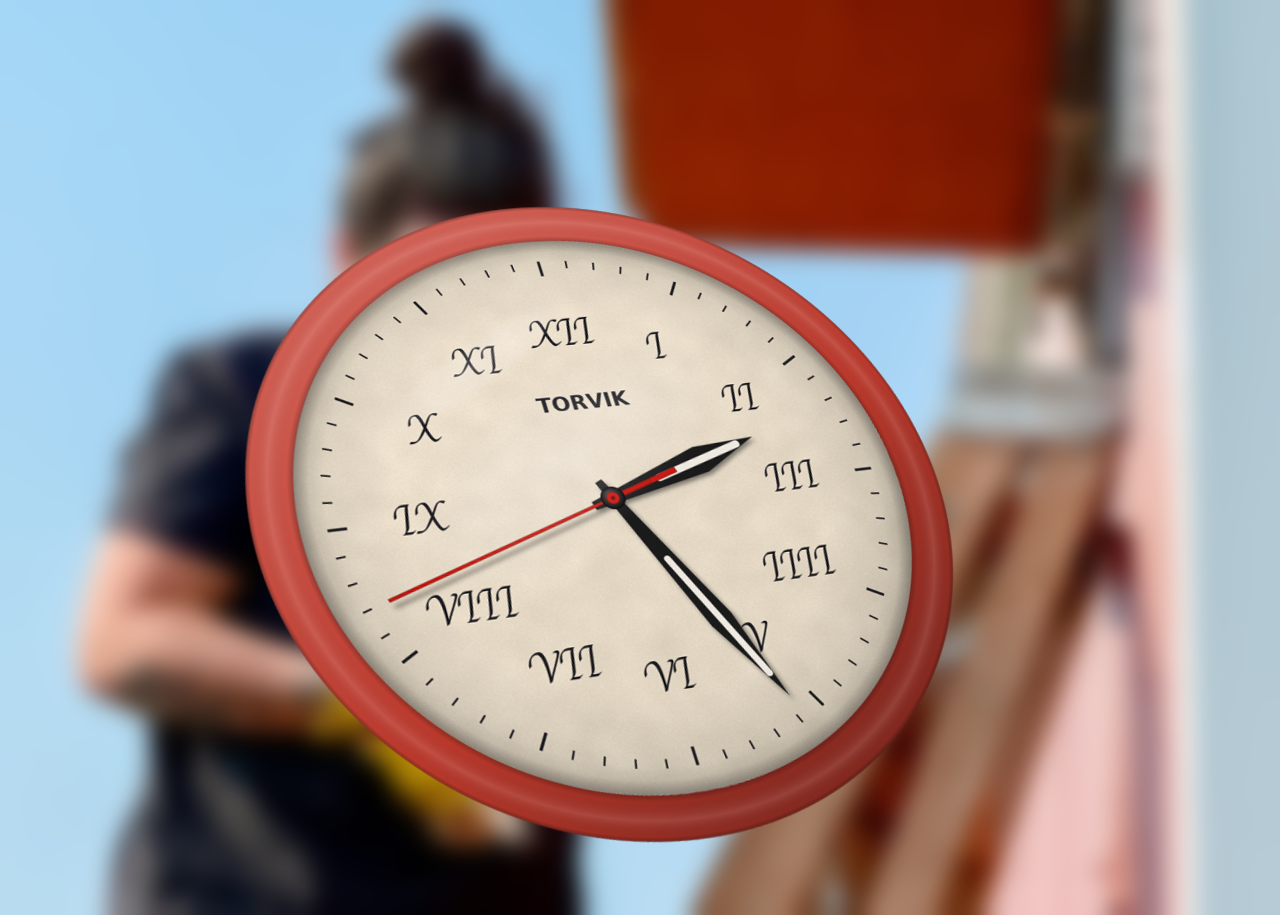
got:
h=2 m=25 s=42
